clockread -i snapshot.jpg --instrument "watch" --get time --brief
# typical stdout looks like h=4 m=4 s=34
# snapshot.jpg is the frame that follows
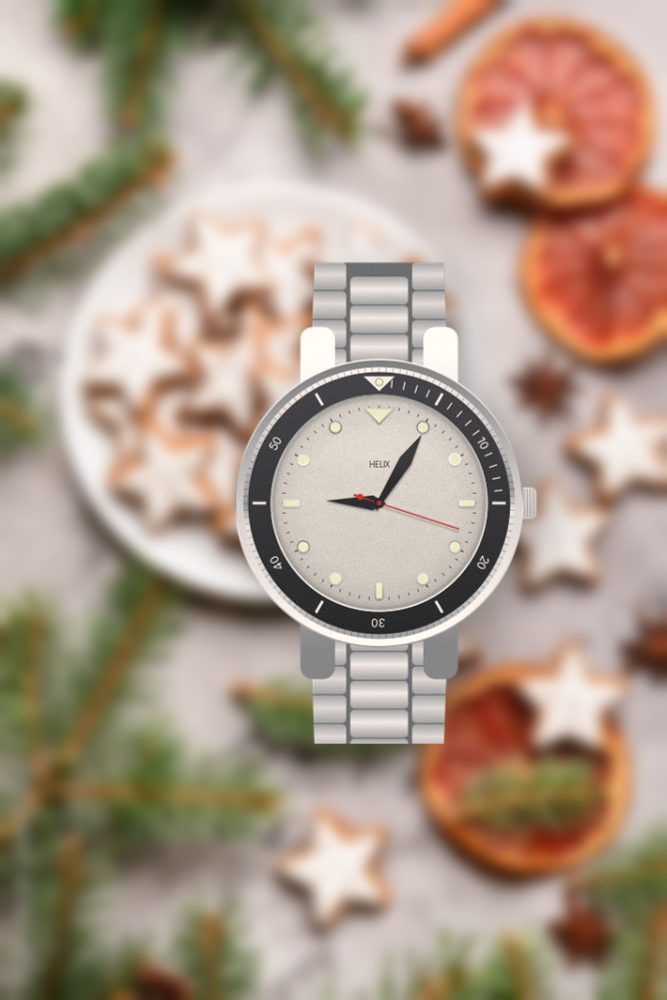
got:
h=9 m=5 s=18
